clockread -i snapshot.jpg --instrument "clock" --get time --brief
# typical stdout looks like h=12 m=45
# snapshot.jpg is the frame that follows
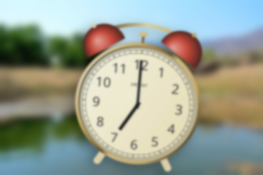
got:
h=7 m=0
